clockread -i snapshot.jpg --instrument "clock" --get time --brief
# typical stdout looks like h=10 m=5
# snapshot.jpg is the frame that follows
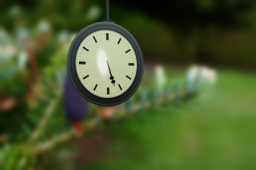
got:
h=5 m=27
